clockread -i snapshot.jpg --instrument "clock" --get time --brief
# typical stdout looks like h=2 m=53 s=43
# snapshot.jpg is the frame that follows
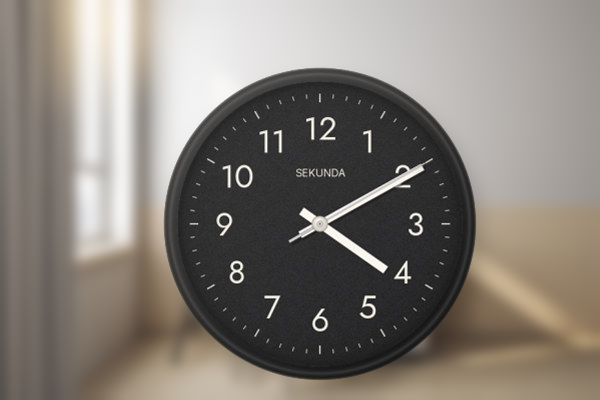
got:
h=4 m=10 s=10
